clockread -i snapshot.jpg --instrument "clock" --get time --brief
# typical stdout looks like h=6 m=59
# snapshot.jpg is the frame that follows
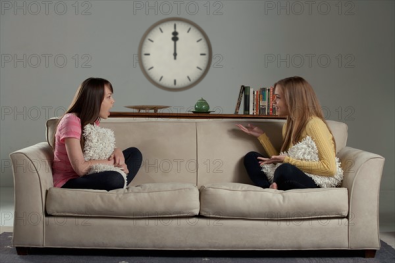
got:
h=12 m=0
